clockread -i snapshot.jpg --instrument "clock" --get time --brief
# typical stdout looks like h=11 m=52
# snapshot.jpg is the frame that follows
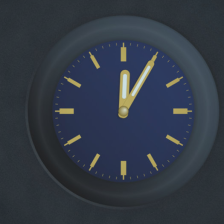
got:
h=12 m=5
